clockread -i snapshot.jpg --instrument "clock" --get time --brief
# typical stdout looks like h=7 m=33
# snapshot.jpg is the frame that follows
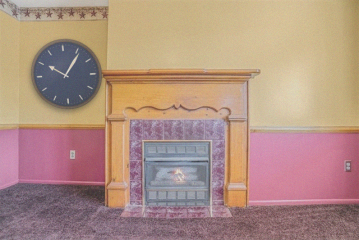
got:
h=10 m=6
